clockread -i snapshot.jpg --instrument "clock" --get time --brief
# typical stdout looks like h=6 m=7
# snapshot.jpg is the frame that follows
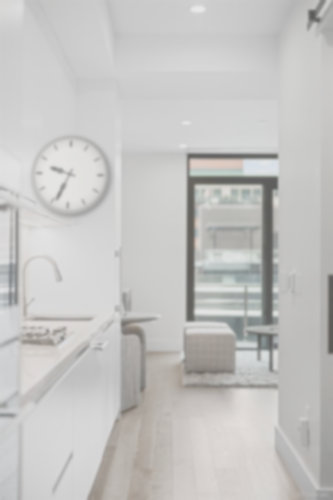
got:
h=9 m=34
